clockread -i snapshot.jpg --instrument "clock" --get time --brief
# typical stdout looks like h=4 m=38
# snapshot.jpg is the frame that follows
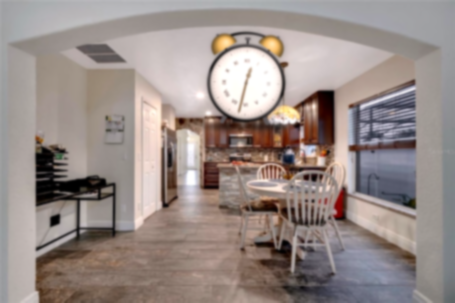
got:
h=12 m=32
